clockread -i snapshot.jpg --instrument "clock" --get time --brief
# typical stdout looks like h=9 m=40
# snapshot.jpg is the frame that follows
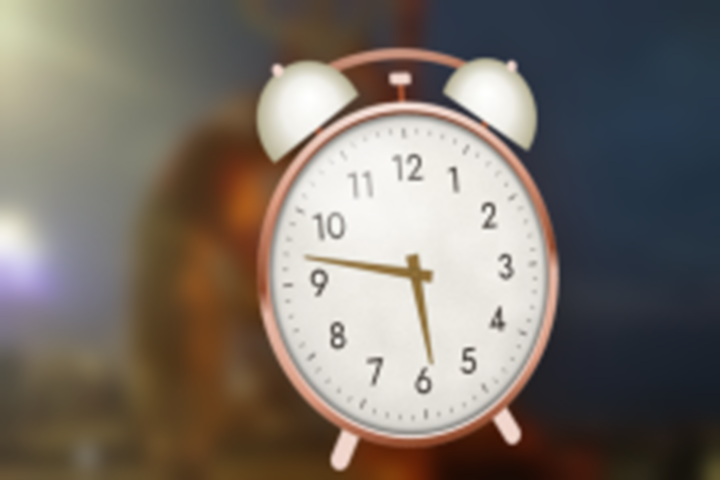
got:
h=5 m=47
